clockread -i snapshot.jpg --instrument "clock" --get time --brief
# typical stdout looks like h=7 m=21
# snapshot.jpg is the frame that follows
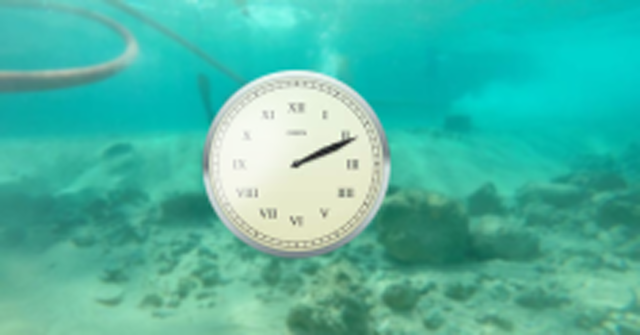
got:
h=2 m=11
